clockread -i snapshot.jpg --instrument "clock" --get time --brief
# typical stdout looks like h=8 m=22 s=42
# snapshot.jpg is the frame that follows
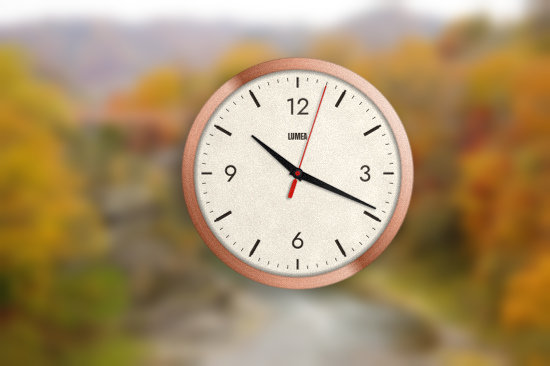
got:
h=10 m=19 s=3
